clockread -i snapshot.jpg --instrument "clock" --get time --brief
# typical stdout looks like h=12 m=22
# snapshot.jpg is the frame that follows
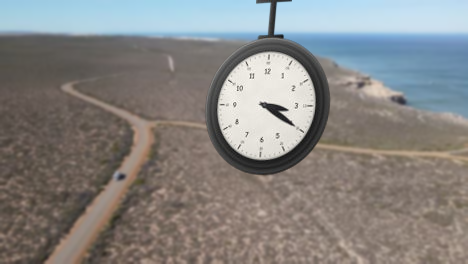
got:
h=3 m=20
